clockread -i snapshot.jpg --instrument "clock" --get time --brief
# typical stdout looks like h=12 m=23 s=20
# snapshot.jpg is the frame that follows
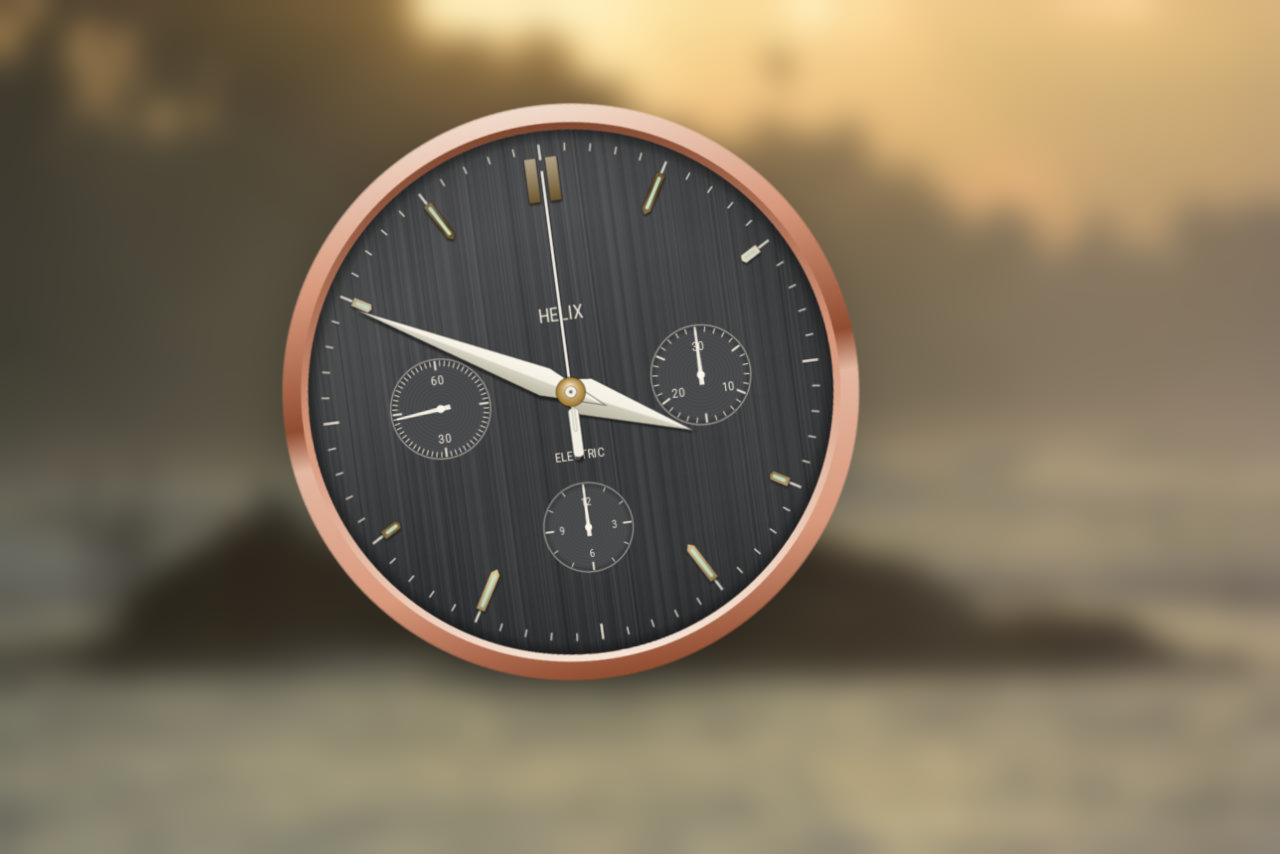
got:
h=3 m=49 s=44
